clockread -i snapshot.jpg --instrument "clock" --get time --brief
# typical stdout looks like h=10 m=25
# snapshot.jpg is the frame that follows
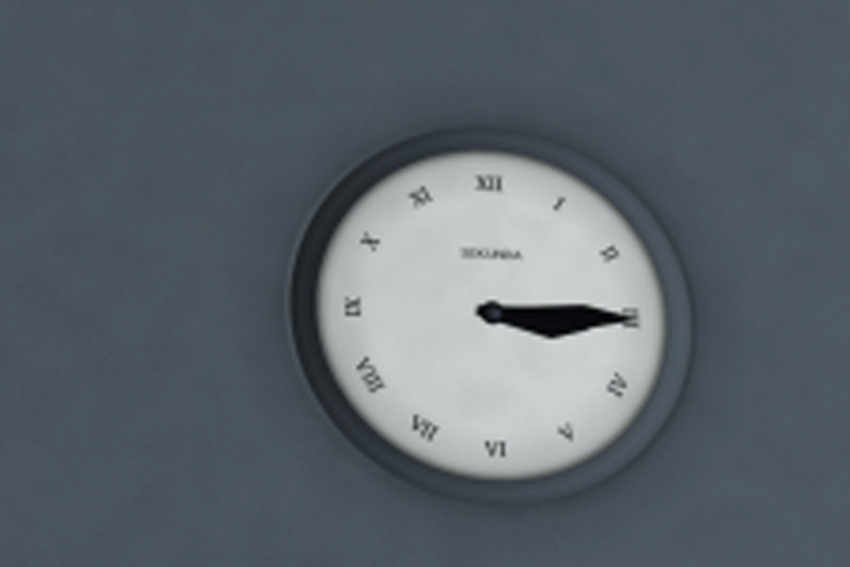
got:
h=3 m=15
